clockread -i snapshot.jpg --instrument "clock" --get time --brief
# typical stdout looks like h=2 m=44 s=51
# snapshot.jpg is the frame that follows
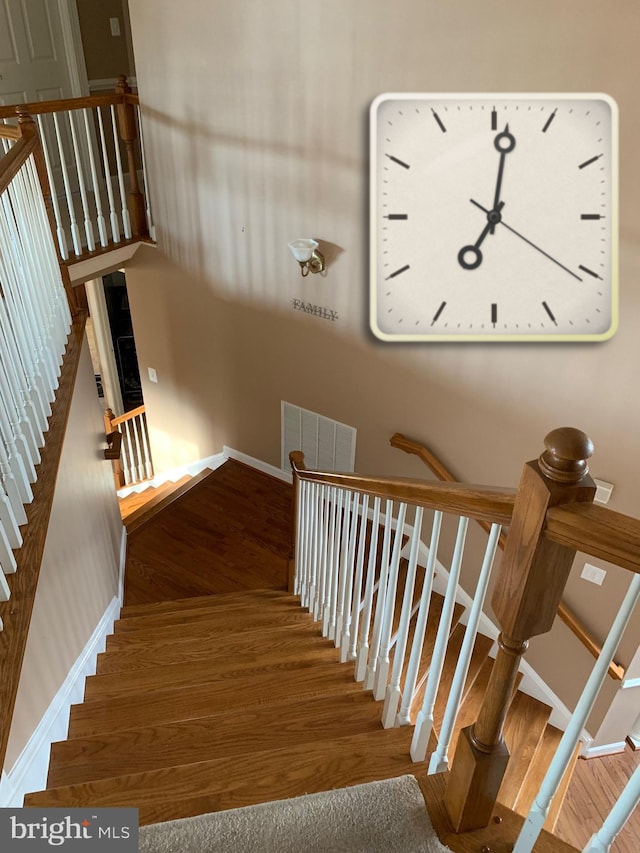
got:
h=7 m=1 s=21
